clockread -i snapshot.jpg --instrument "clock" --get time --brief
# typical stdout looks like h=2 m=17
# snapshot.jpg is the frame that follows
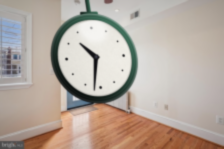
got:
h=10 m=32
